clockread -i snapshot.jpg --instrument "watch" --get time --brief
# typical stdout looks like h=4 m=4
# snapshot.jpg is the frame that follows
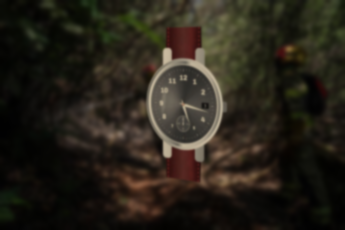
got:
h=5 m=17
